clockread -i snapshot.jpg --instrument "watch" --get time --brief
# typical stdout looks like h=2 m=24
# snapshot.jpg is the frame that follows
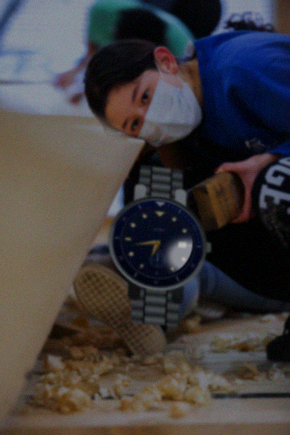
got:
h=6 m=43
